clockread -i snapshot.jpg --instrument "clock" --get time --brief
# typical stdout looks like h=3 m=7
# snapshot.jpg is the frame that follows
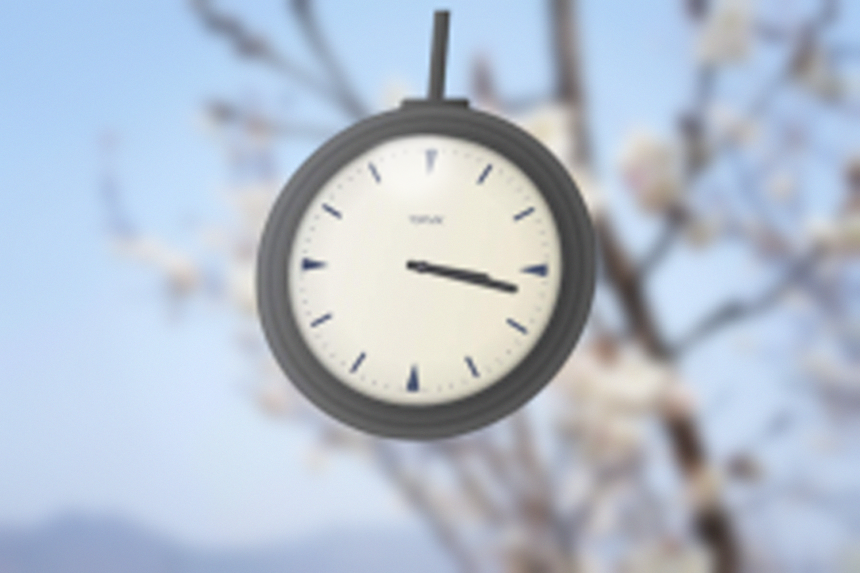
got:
h=3 m=17
